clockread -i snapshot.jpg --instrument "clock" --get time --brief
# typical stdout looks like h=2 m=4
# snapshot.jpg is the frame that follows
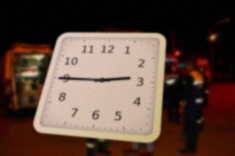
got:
h=2 m=45
